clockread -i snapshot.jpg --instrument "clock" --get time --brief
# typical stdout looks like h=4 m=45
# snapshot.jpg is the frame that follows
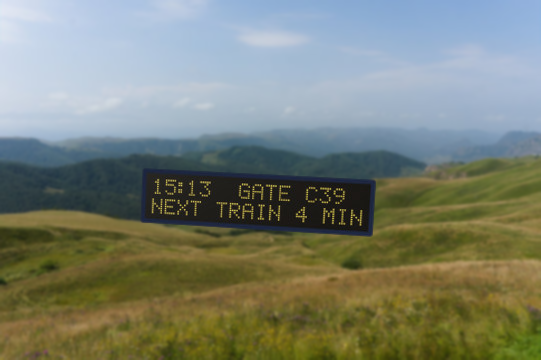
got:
h=15 m=13
